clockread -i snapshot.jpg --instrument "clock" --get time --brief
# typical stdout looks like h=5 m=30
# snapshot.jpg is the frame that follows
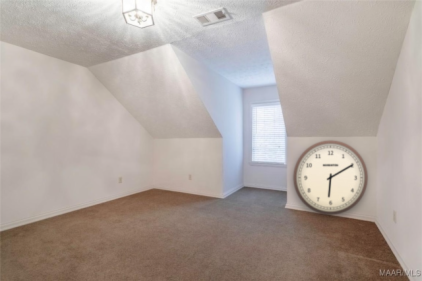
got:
h=6 m=10
